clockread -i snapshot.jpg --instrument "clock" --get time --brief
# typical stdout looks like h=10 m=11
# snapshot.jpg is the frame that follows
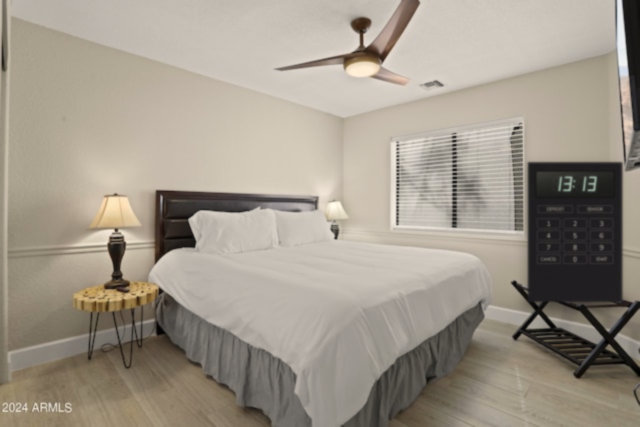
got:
h=13 m=13
